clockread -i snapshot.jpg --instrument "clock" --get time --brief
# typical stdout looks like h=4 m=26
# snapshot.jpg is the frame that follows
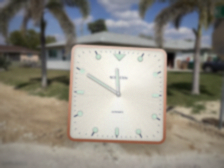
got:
h=11 m=50
